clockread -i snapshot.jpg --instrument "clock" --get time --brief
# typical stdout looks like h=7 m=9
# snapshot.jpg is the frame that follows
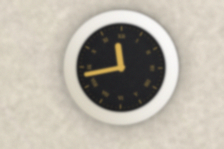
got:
h=11 m=43
